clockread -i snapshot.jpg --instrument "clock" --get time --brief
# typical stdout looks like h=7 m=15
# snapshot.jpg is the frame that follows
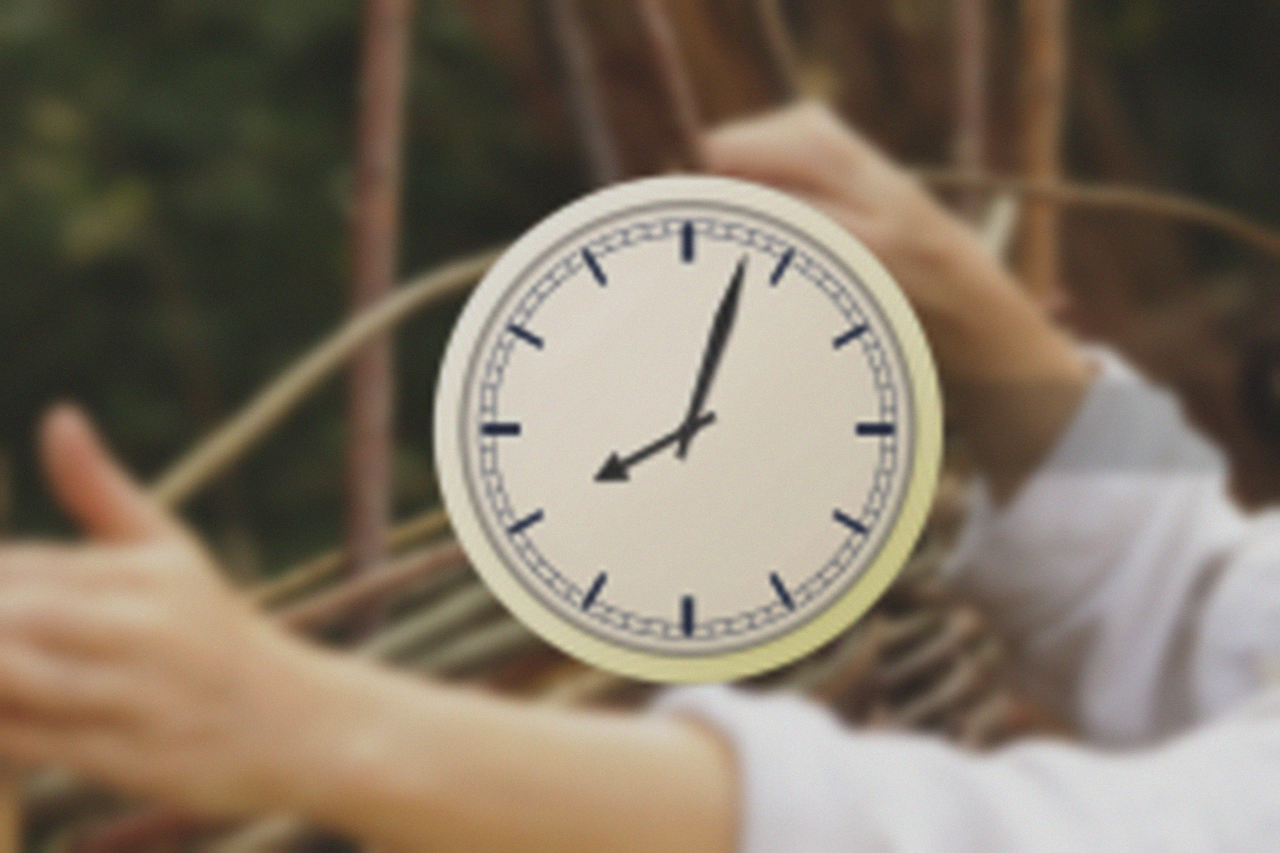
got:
h=8 m=3
